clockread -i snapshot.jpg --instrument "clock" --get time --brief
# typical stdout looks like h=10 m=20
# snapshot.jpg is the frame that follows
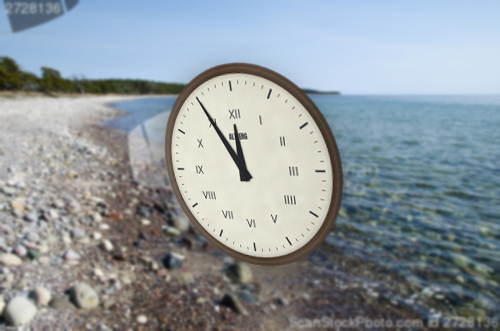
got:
h=11 m=55
